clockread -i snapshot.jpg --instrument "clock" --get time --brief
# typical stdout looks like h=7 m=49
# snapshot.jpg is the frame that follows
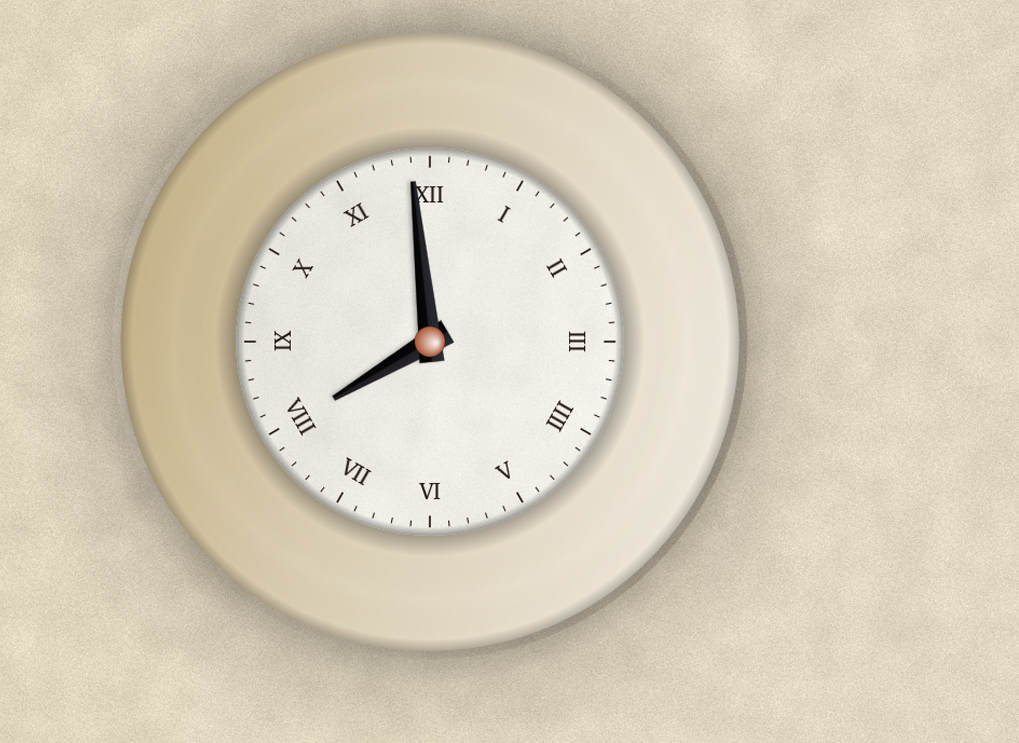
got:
h=7 m=59
